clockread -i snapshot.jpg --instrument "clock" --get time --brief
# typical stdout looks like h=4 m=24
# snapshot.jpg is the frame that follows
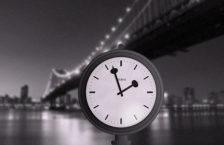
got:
h=1 m=57
